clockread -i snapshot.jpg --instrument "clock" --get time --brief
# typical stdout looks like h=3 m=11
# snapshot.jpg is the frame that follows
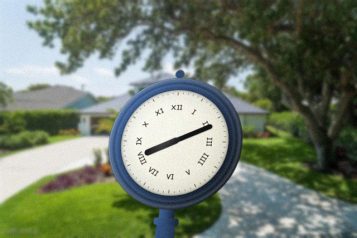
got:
h=8 m=11
